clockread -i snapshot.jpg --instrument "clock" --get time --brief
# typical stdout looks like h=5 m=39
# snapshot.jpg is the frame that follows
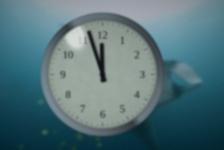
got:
h=11 m=57
